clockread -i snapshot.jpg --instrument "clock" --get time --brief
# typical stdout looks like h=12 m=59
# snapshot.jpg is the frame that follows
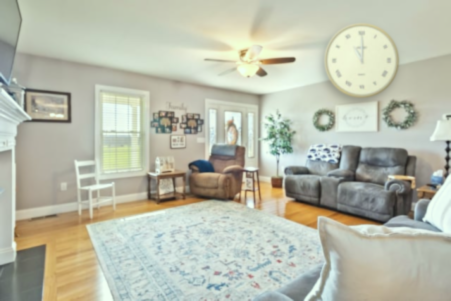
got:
h=11 m=0
